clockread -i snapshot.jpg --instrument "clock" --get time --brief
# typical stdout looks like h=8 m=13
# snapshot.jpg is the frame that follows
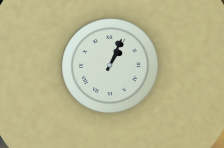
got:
h=1 m=4
